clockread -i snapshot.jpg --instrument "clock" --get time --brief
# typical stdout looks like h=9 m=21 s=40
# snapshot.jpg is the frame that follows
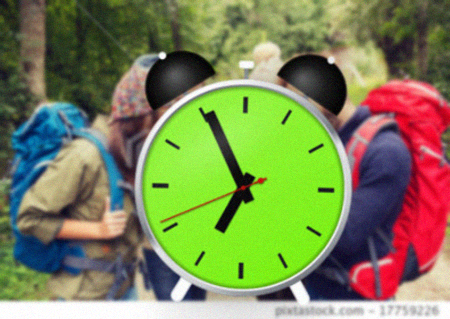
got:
h=6 m=55 s=41
